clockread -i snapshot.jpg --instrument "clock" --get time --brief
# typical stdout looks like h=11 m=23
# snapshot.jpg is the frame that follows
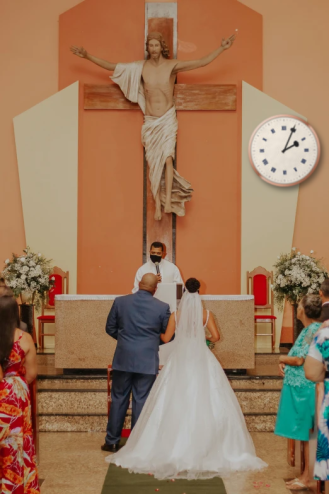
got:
h=2 m=4
